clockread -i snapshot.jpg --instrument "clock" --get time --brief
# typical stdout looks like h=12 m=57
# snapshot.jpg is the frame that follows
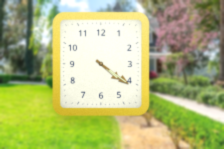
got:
h=4 m=21
